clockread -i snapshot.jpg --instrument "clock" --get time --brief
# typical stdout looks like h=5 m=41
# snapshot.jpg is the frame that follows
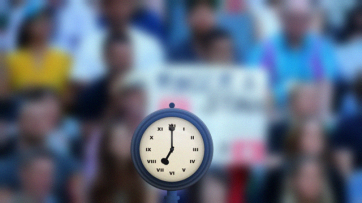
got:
h=7 m=0
